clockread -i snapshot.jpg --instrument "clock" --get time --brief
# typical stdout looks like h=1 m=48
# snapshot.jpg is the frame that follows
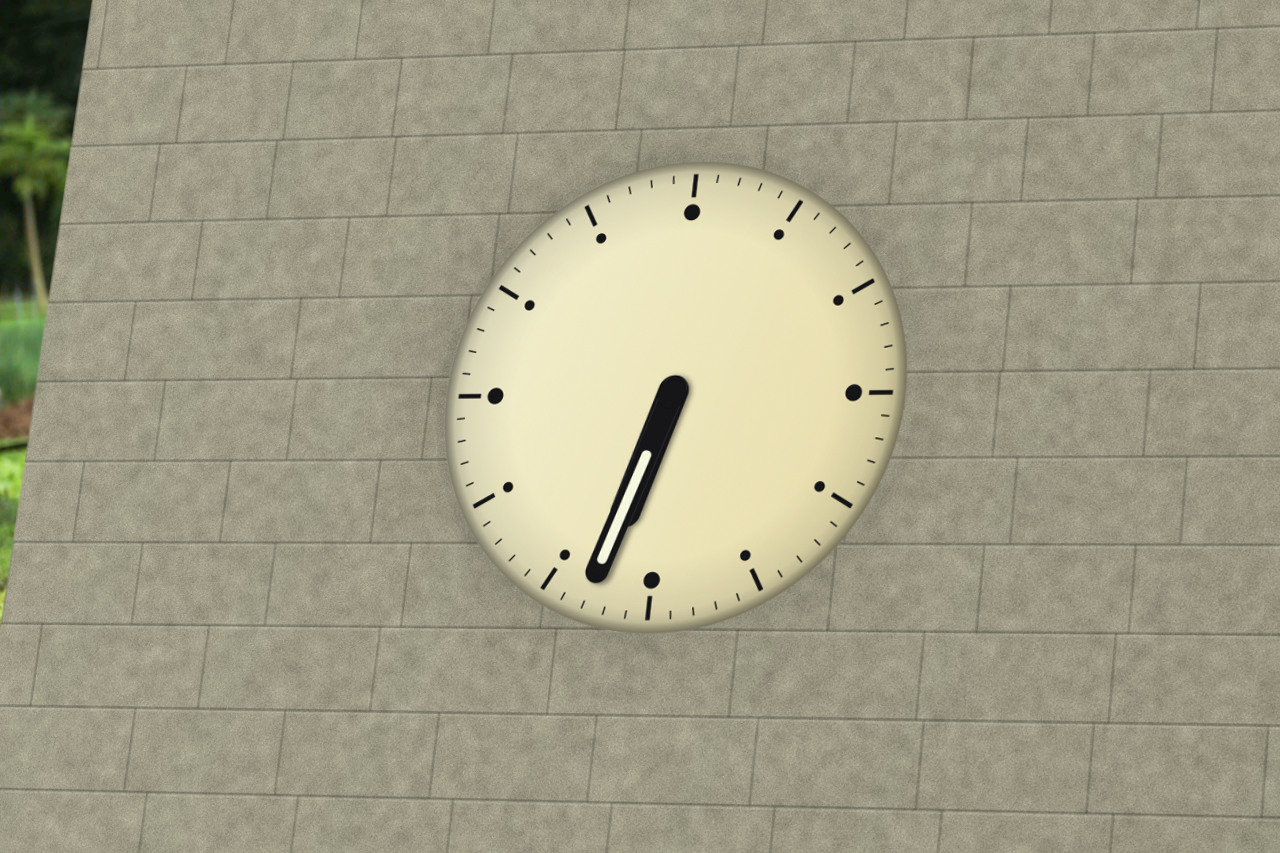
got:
h=6 m=33
